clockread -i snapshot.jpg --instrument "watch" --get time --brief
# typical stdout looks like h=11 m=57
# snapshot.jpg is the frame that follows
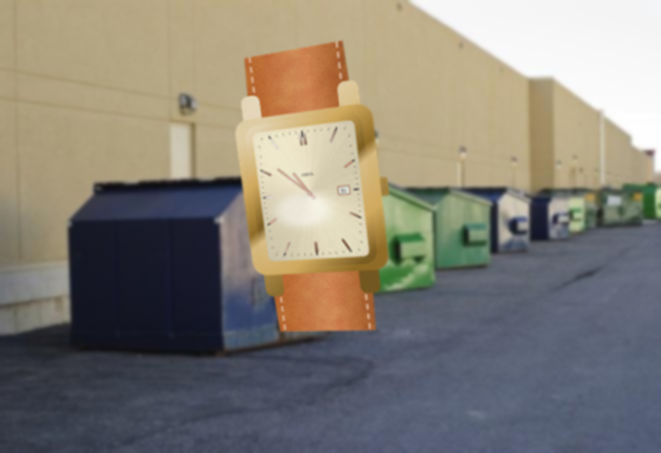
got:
h=10 m=52
